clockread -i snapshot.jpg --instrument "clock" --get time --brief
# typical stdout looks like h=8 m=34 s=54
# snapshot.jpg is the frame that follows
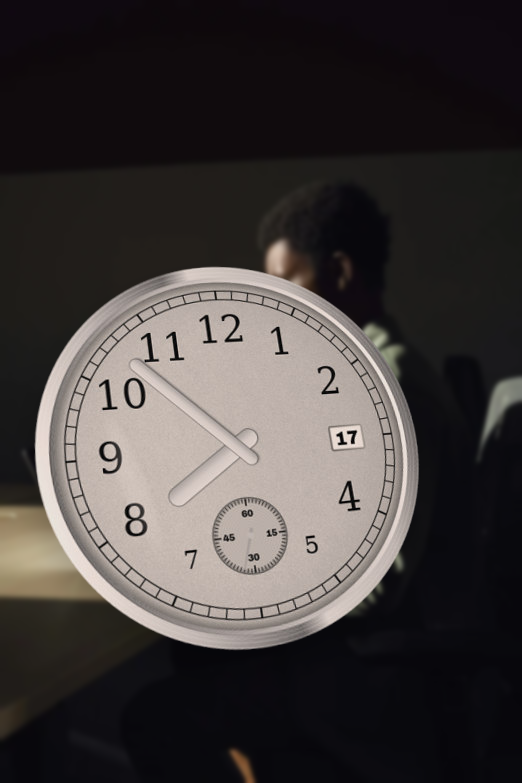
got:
h=7 m=52 s=33
